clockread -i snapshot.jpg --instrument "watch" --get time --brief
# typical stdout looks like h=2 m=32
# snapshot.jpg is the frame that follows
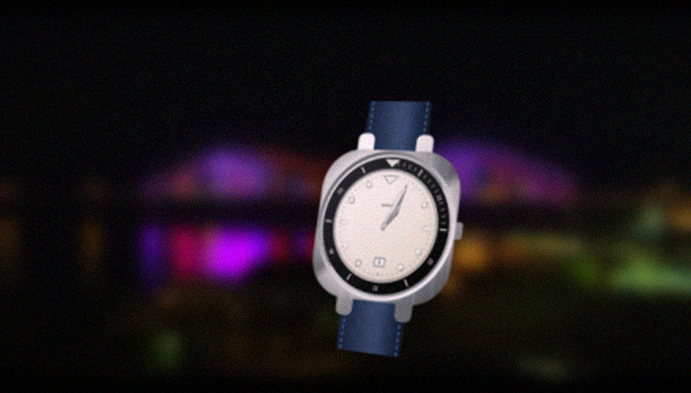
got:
h=1 m=4
